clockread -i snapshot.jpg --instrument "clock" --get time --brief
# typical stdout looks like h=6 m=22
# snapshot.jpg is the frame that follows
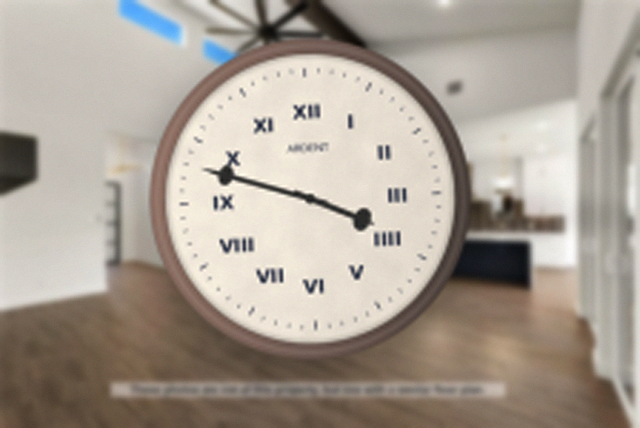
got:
h=3 m=48
